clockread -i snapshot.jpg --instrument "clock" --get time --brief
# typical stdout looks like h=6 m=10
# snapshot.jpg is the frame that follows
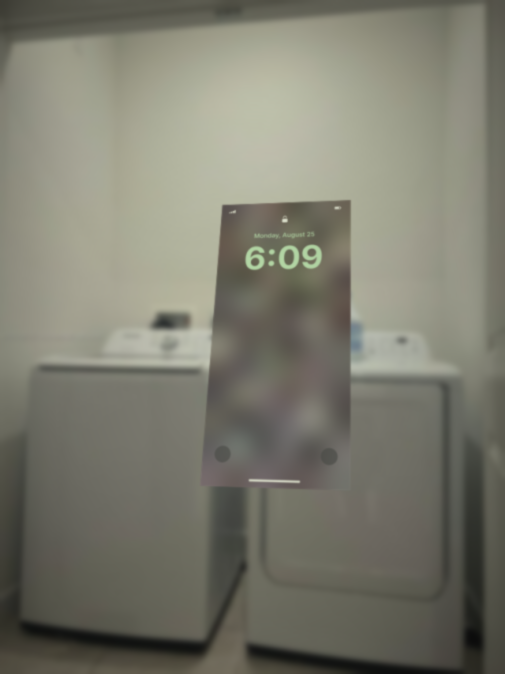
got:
h=6 m=9
